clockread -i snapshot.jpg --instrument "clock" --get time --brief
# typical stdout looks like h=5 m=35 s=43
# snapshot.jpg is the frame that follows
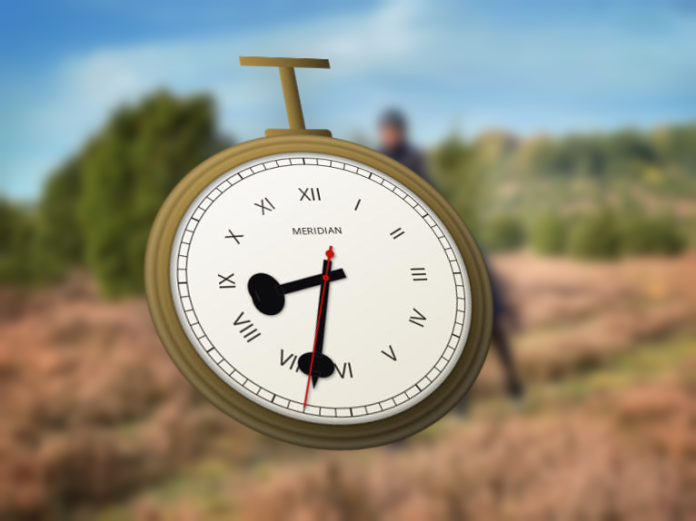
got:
h=8 m=32 s=33
